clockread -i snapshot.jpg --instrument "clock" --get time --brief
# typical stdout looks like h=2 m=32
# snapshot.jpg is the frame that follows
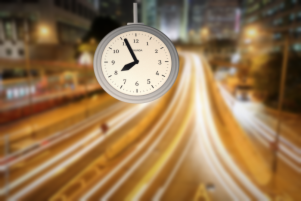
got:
h=7 m=56
